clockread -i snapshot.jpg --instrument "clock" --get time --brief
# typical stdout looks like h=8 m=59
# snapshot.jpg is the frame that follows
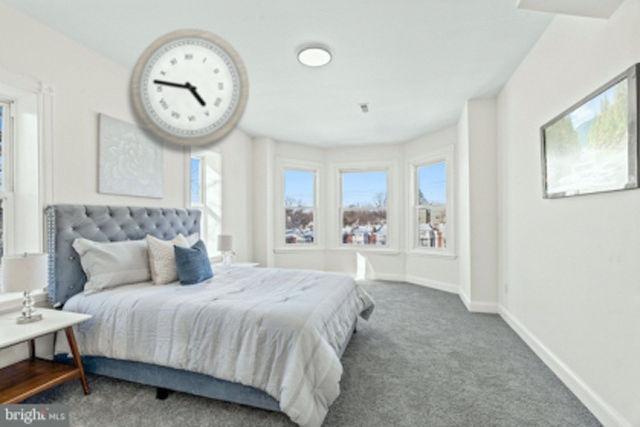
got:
h=4 m=47
